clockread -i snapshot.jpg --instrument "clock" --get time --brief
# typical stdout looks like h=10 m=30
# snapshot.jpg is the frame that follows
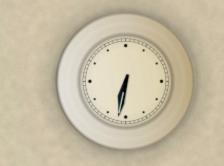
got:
h=6 m=32
